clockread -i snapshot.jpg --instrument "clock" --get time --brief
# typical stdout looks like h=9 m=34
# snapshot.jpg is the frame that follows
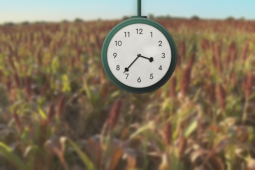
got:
h=3 m=37
